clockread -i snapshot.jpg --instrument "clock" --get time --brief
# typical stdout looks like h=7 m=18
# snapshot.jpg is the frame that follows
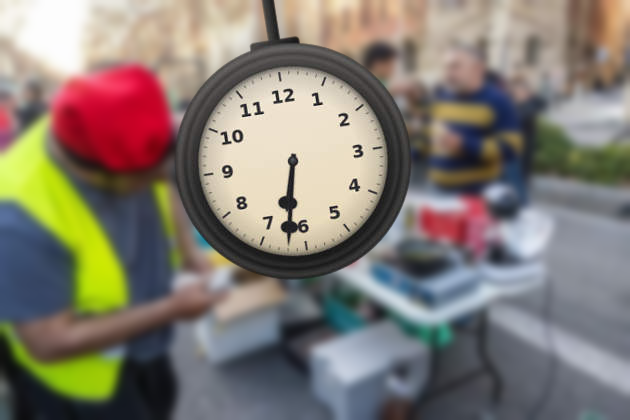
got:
h=6 m=32
